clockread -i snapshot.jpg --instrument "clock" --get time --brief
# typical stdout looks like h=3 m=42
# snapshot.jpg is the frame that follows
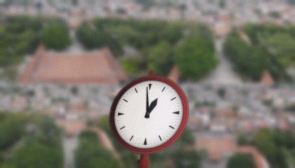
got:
h=12 m=59
